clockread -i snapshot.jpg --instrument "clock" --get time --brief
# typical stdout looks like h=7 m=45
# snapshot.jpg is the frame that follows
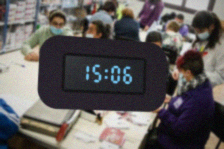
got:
h=15 m=6
